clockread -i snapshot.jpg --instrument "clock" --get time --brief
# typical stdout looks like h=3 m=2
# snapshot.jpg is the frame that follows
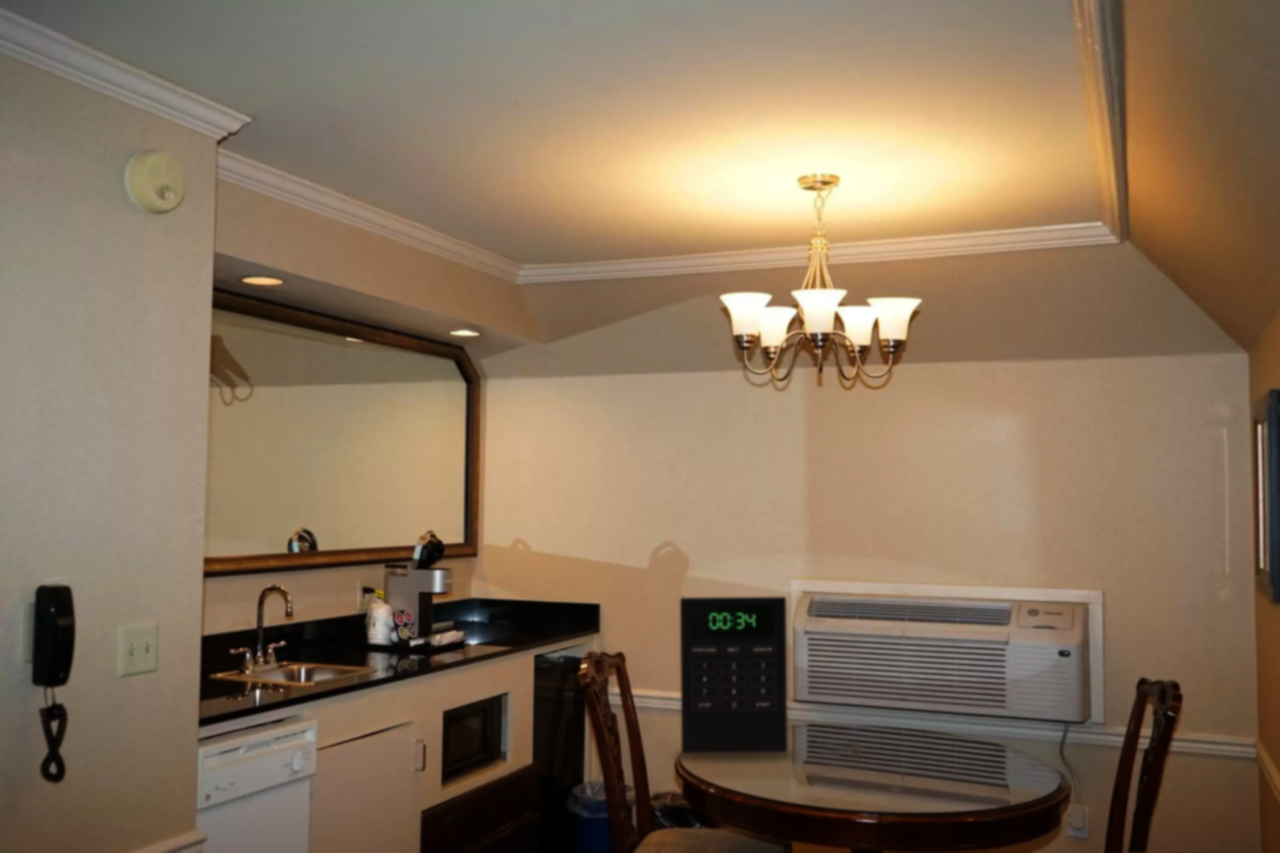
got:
h=0 m=34
